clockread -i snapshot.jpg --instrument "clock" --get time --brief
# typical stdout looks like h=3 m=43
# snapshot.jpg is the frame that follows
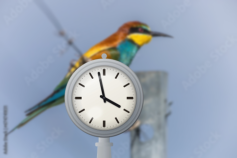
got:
h=3 m=58
